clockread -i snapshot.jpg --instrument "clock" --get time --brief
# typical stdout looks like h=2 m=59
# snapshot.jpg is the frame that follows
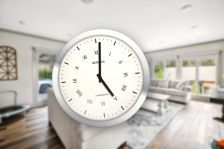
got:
h=5 m=1
